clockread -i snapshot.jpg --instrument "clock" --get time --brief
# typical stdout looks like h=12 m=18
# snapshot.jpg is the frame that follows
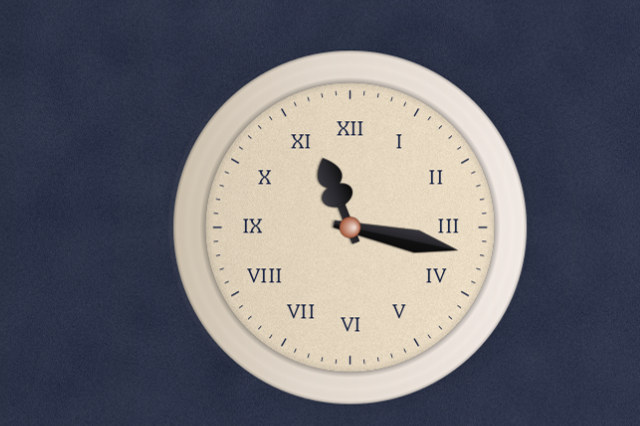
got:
h=11 m=17
